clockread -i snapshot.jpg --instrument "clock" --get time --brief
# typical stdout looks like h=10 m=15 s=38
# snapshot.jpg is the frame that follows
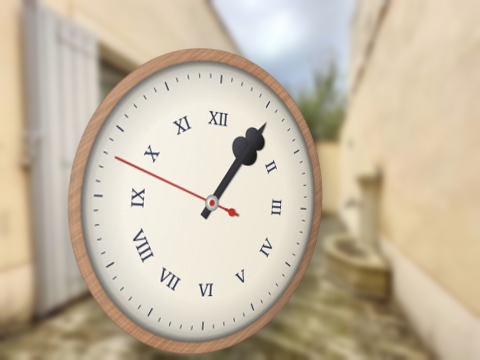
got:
h=1 m=5 s=48
